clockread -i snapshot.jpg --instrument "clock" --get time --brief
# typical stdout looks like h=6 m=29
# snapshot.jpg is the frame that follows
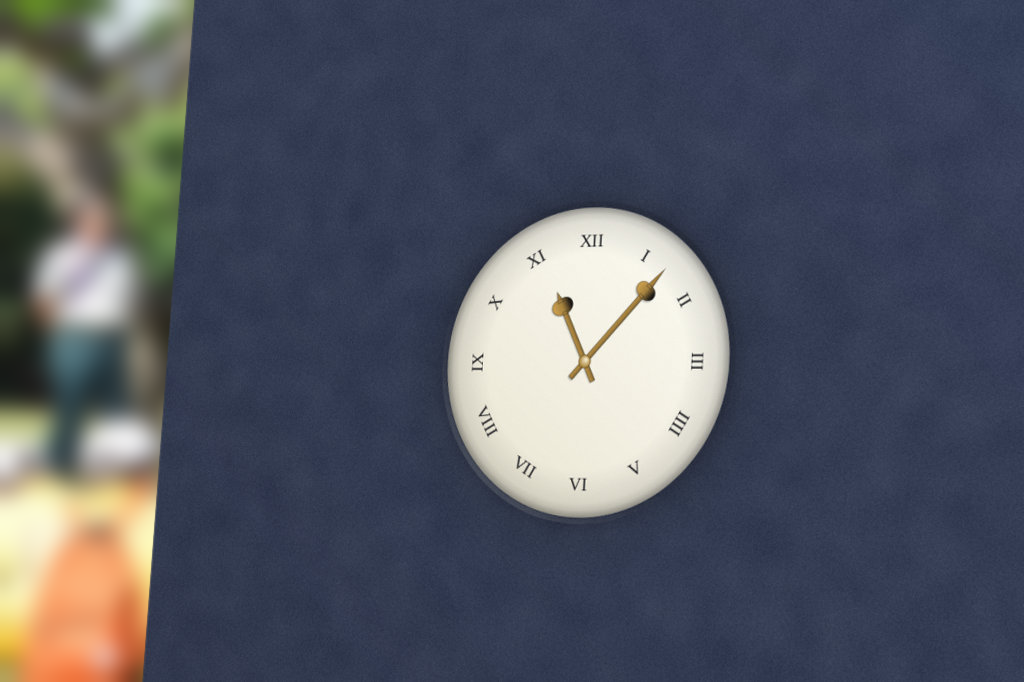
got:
h=11 m=7
